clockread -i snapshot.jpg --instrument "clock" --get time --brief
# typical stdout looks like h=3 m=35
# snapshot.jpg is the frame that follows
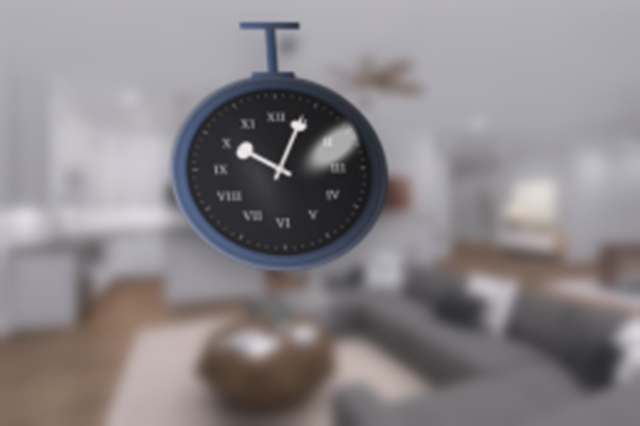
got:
h=10 m=4
